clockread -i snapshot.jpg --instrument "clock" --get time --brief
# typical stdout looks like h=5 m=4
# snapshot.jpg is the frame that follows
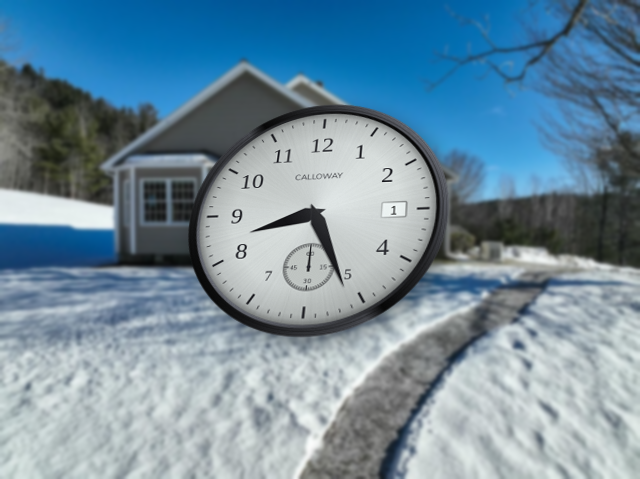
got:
h=8 m=26
